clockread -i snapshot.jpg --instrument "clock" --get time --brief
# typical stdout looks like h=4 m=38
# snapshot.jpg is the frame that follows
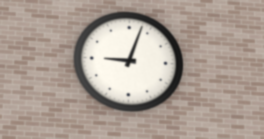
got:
h=9 m=3
